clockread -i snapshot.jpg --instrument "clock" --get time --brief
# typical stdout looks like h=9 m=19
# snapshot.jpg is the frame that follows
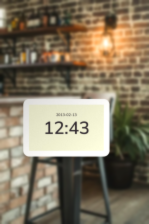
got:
h=12 m=43
